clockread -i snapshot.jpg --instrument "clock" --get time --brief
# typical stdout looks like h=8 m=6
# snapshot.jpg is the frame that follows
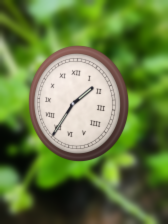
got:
h=1 m=35
